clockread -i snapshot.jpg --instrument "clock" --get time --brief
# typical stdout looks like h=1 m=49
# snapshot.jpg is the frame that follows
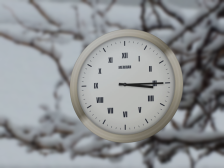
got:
h=3 m=15
